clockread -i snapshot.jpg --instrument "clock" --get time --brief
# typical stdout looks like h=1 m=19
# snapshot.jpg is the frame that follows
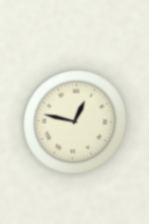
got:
h=12 m=47
